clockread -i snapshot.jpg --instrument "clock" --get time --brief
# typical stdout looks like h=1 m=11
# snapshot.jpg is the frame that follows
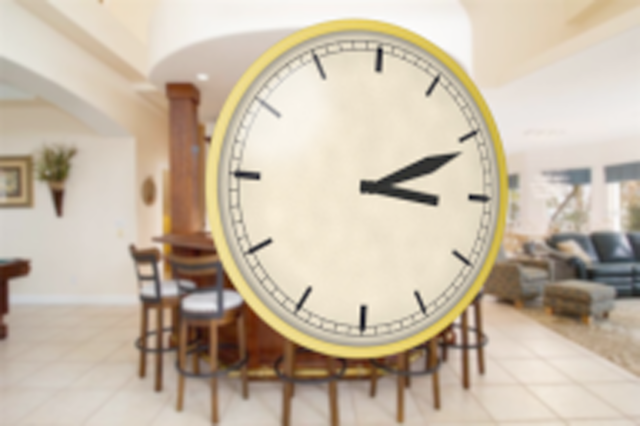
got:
h=3 m=11
